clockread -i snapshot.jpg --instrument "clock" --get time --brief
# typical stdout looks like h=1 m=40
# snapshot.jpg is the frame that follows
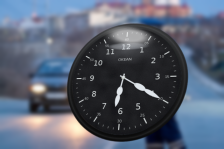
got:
h=6 m=20
